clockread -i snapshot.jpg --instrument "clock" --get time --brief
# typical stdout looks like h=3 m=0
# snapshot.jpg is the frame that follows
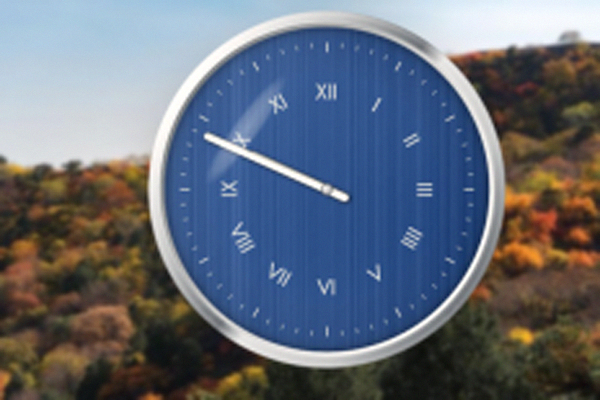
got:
h=9 m=49
